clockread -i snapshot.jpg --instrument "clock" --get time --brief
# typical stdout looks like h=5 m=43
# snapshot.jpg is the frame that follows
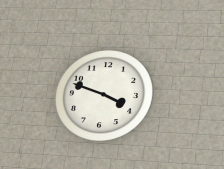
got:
h=3 m=48
